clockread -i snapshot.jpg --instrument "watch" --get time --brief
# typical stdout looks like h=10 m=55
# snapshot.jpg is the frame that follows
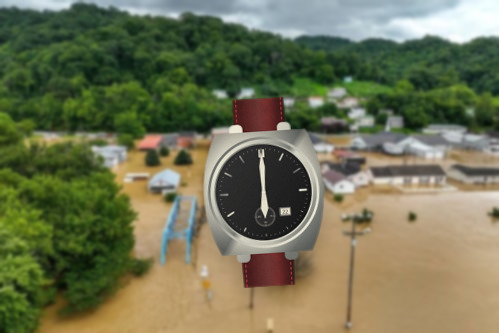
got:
h=6 m=0
